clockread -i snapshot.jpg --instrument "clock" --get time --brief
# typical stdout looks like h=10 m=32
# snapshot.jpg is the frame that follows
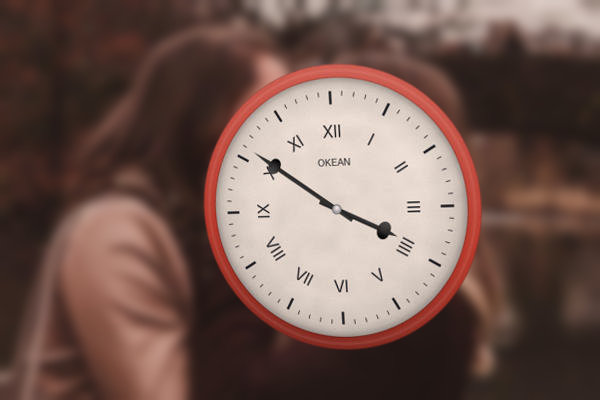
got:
h=3 m=51
